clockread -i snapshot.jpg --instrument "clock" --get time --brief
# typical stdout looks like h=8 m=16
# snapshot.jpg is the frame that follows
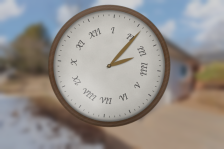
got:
h=3 m=11
